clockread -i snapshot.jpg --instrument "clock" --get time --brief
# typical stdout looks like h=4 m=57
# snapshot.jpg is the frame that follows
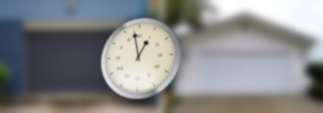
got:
h=12 m=58
